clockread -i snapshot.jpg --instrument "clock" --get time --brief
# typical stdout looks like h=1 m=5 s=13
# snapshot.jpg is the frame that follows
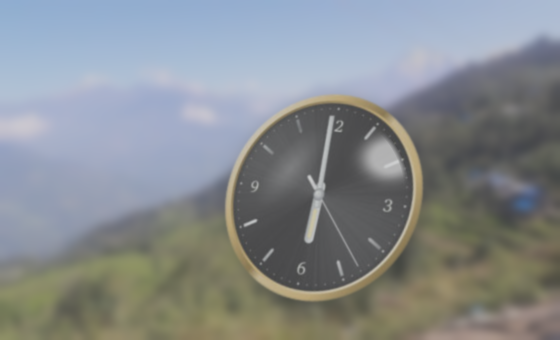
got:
h=5 m=59 s=23
